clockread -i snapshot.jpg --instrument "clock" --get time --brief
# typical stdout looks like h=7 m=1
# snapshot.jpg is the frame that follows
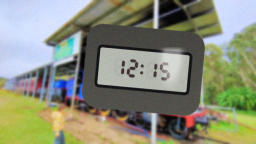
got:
h=12 m=15
